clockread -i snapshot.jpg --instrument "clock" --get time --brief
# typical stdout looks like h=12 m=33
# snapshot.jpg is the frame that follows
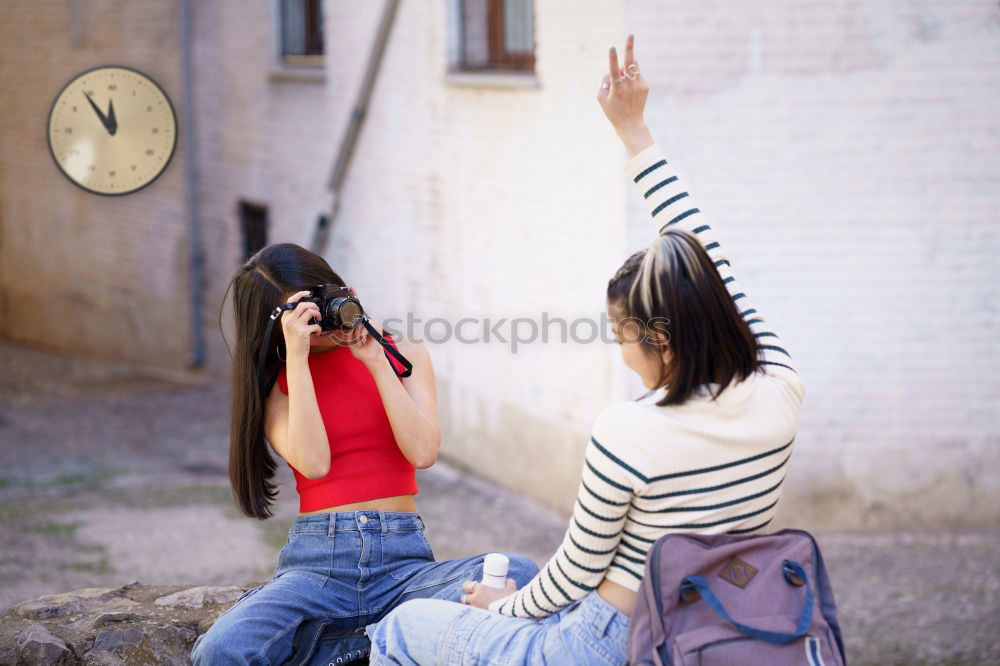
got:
h=11 m=54
